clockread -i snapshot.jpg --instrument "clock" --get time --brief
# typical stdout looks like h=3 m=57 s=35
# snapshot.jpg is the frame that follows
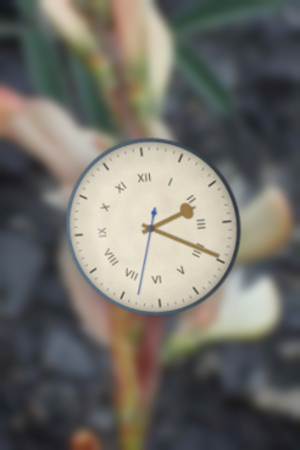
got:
h=2 m=19 s=33
